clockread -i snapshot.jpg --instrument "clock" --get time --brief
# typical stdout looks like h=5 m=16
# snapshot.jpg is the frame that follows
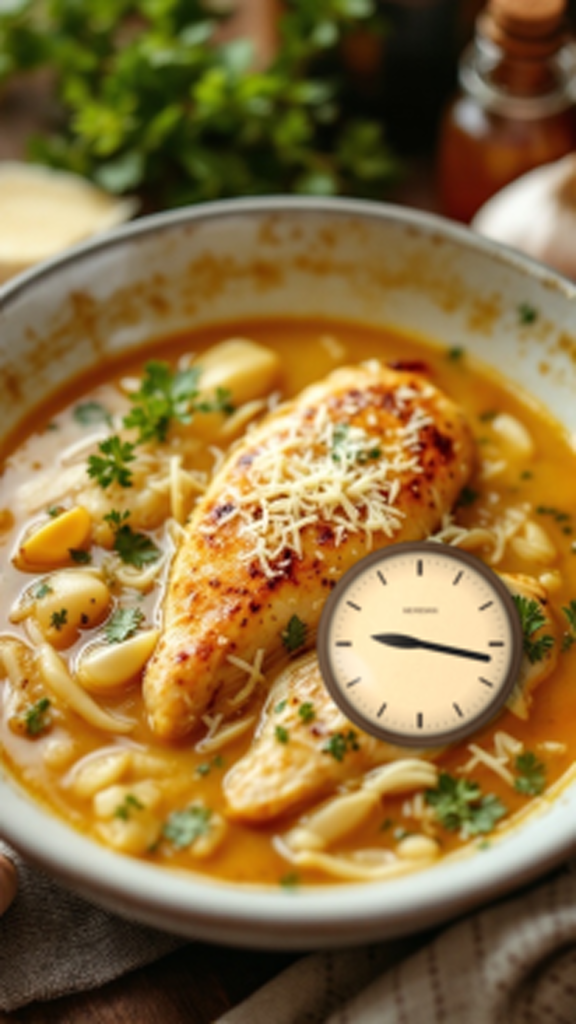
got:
h=9 m=17
